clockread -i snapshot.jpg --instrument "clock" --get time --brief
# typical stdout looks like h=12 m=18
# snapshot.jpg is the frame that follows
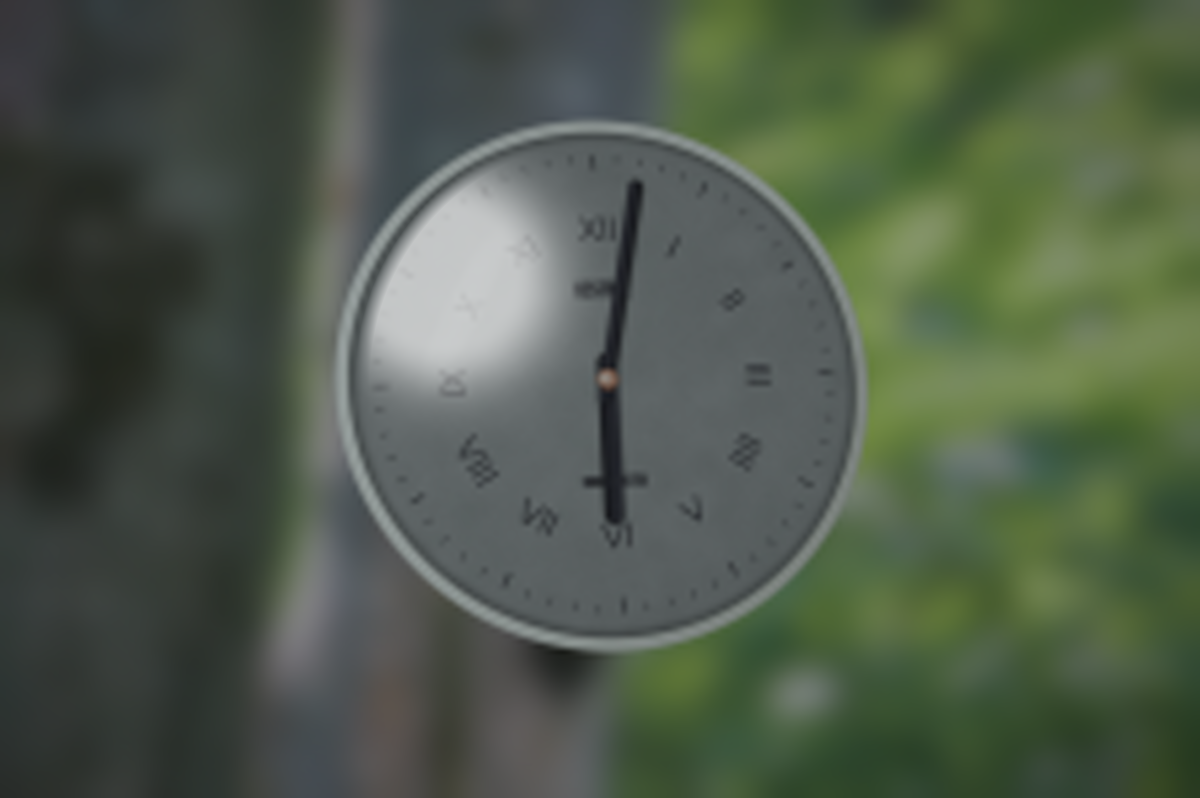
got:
h=6 m=2
